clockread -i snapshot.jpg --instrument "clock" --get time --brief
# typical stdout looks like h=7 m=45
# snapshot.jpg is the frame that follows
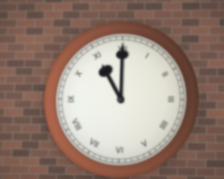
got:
h=11 m=0
